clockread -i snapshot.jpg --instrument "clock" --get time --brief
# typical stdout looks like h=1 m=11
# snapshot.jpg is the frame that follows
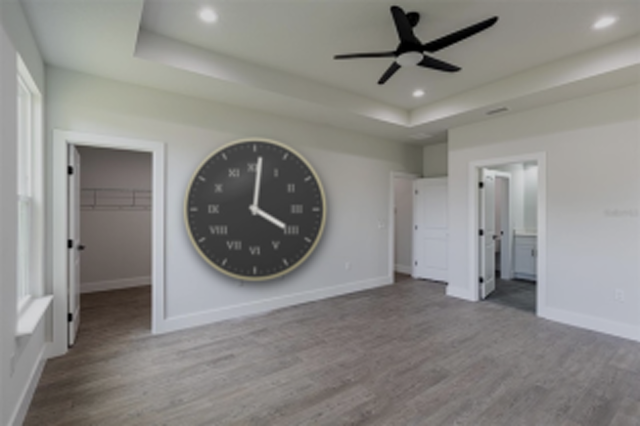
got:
h=4 m=1
